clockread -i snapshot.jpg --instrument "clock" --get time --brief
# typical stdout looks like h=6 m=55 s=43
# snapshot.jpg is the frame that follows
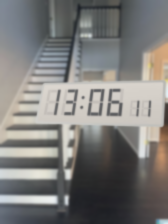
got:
h=13 m=6 s=11
